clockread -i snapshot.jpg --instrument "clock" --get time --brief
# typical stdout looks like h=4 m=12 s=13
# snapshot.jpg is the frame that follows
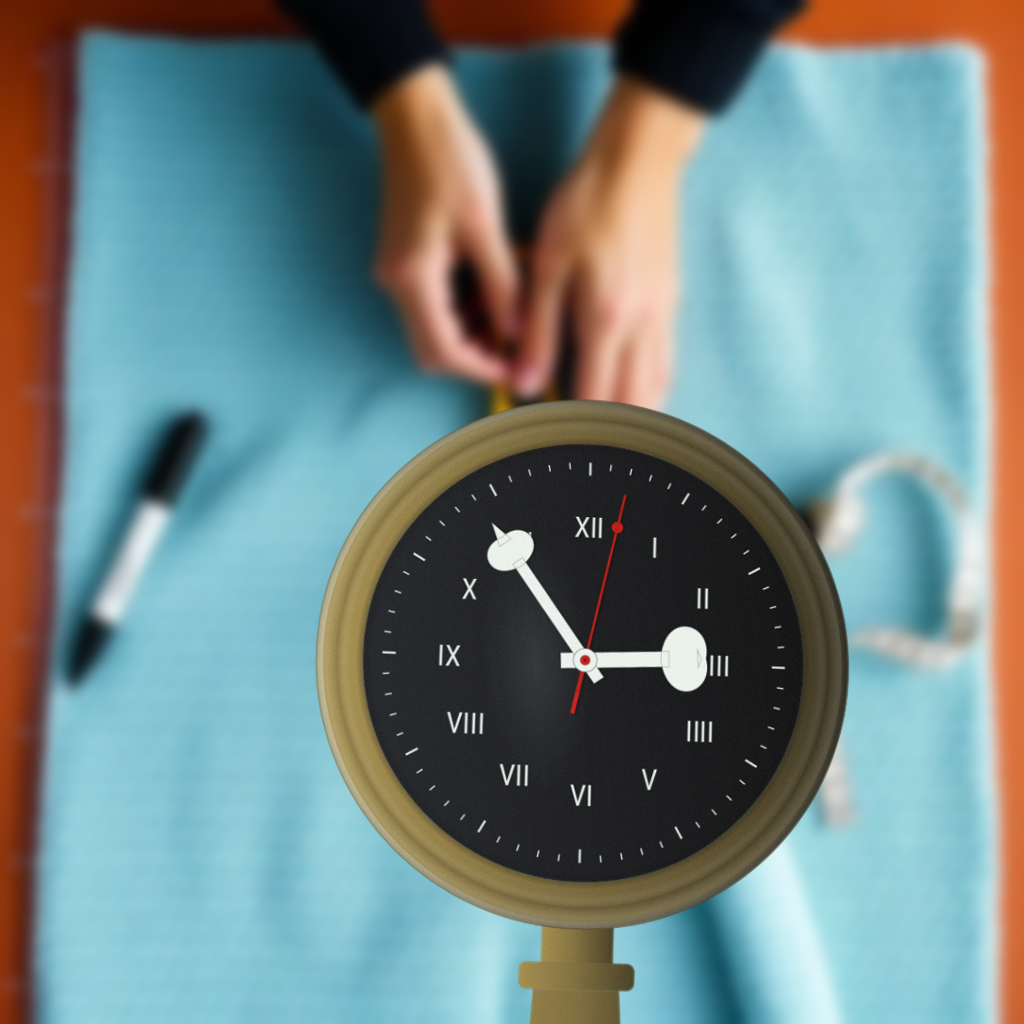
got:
h=2 m=54 s=2
